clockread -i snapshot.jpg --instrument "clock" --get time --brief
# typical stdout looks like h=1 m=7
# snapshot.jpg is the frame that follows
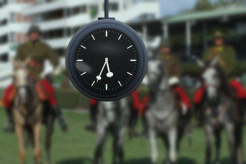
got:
h=5 m=34
